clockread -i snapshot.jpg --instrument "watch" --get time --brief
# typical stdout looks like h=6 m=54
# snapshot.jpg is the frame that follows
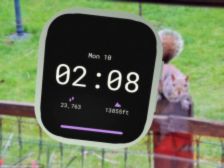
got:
h=2 m=8
